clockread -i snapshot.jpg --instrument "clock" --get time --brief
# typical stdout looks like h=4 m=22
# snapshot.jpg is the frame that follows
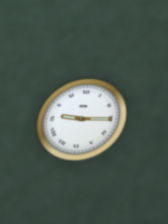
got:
h=9 m=15
